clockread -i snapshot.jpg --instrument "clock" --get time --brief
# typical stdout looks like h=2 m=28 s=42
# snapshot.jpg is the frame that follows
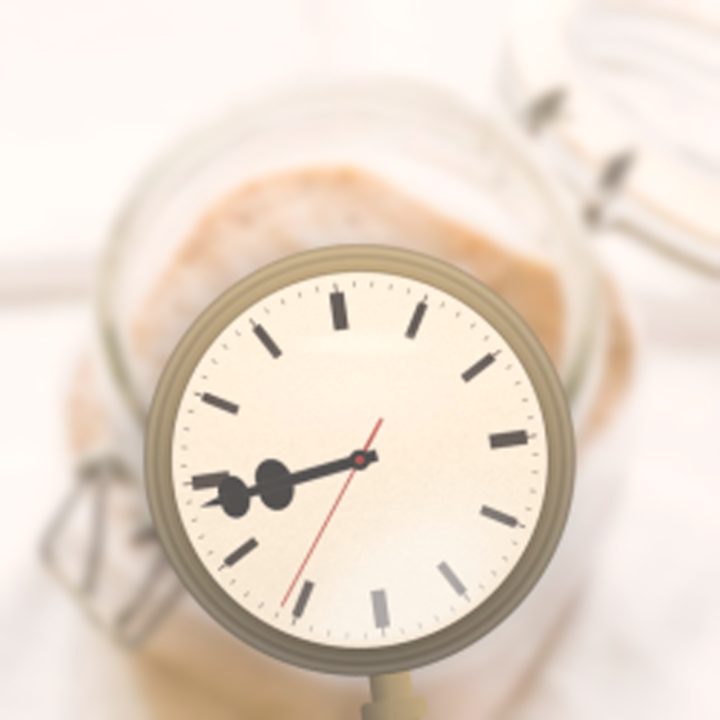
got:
h=8 m=43 s=36
